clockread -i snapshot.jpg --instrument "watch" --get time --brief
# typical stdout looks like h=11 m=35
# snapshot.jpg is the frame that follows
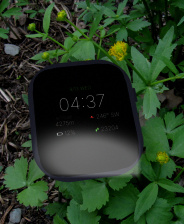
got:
h=4 m=37
